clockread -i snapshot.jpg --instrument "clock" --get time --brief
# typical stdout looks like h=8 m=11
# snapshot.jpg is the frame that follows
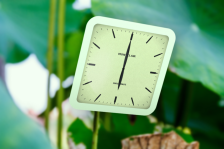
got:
h=6 m=0
